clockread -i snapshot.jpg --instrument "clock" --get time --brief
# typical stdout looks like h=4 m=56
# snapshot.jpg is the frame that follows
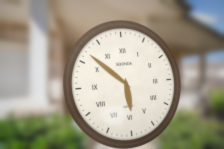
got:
h=5 m=52
